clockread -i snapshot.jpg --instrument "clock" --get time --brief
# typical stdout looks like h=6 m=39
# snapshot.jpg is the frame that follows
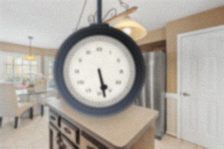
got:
h=5 m=28
